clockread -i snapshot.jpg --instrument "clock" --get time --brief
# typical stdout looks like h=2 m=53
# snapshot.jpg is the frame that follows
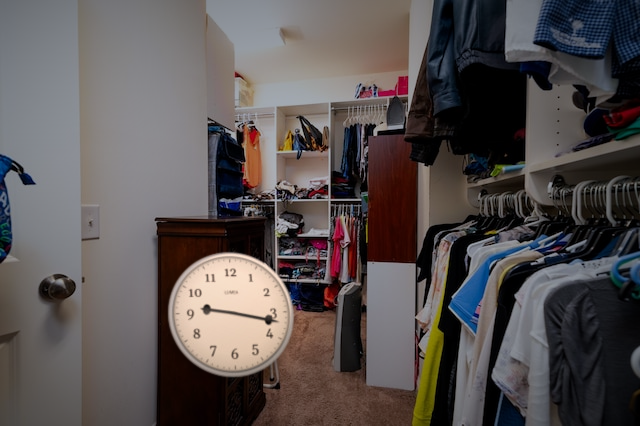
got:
h=9 m=17
